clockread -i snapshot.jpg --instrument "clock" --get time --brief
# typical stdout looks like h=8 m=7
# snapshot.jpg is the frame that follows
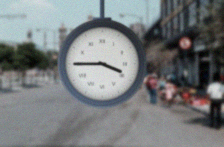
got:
h=3 m=45
